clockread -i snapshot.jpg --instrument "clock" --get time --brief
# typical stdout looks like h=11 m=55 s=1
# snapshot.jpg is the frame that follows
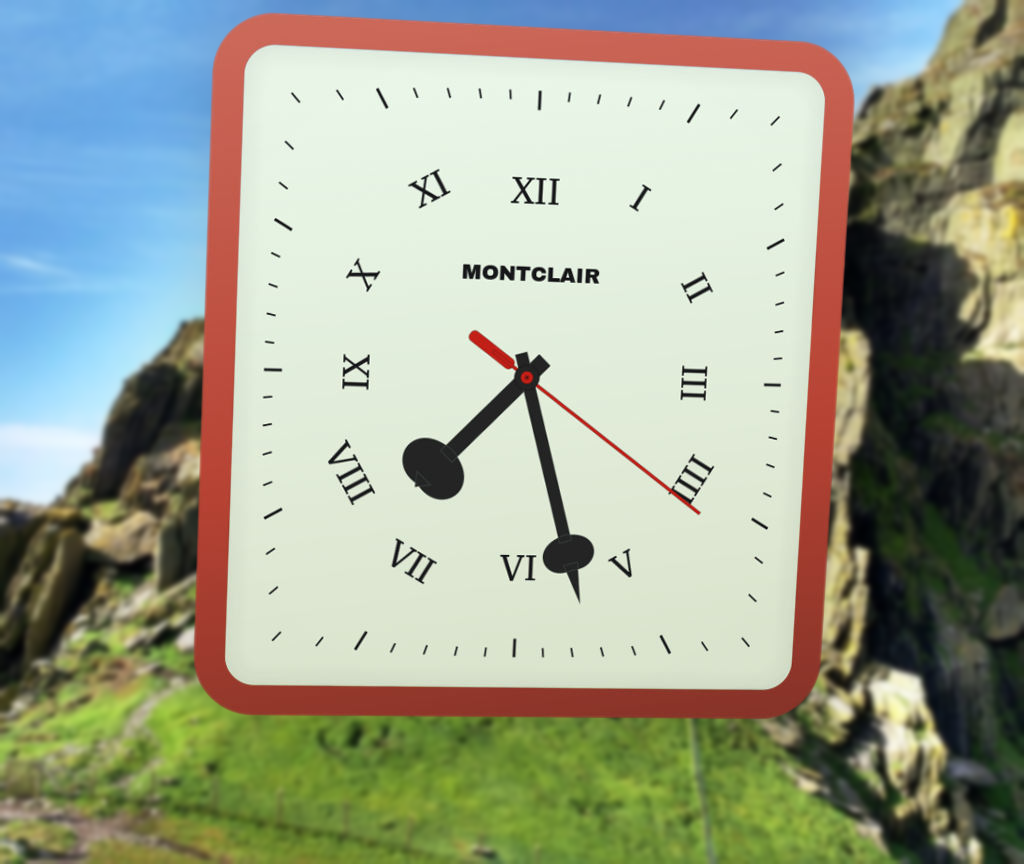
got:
h=7 m=27 s=21
